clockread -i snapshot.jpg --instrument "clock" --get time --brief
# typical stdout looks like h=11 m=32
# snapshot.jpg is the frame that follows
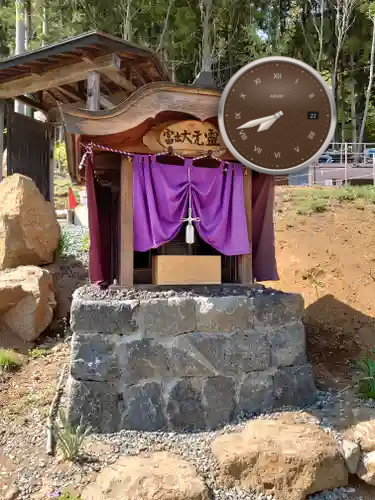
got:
h=7 m=42
